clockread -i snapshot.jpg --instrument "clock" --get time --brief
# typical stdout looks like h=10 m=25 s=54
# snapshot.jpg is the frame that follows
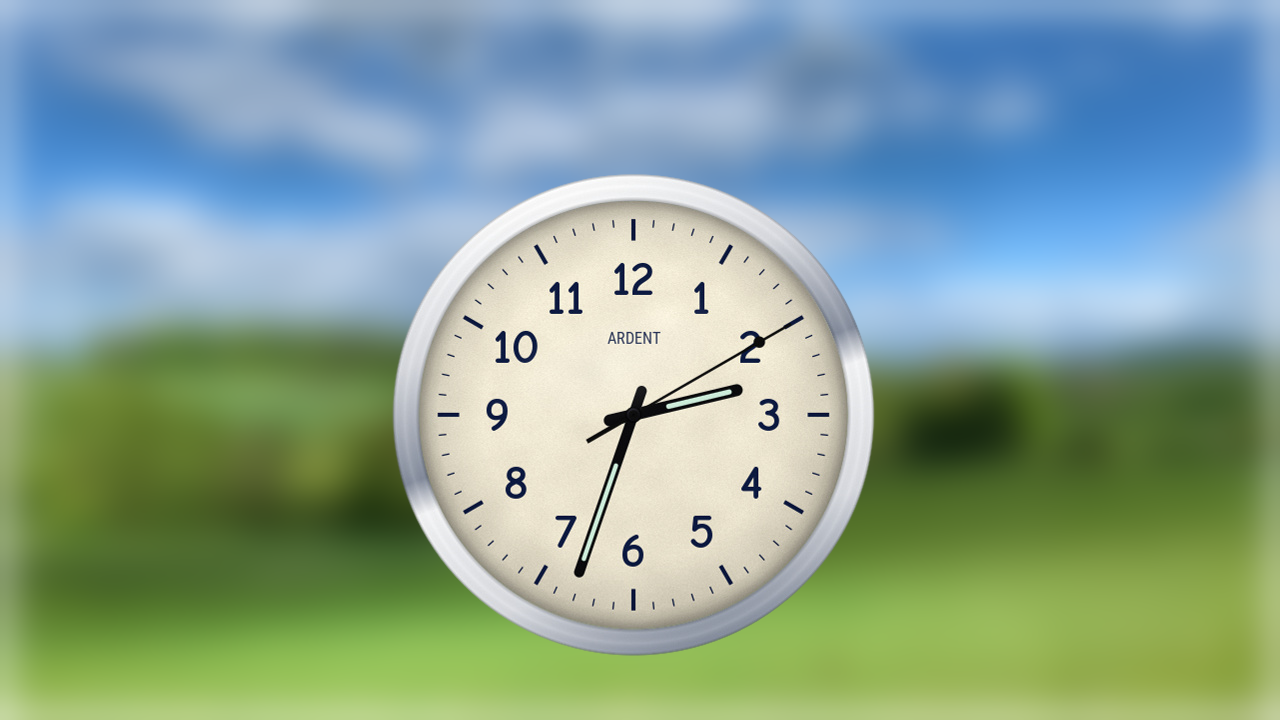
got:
h=2 m=33 s=10
